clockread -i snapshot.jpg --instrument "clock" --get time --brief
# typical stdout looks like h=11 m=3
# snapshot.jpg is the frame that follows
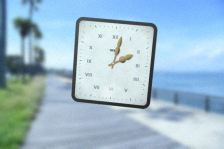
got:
h=2 m=2
